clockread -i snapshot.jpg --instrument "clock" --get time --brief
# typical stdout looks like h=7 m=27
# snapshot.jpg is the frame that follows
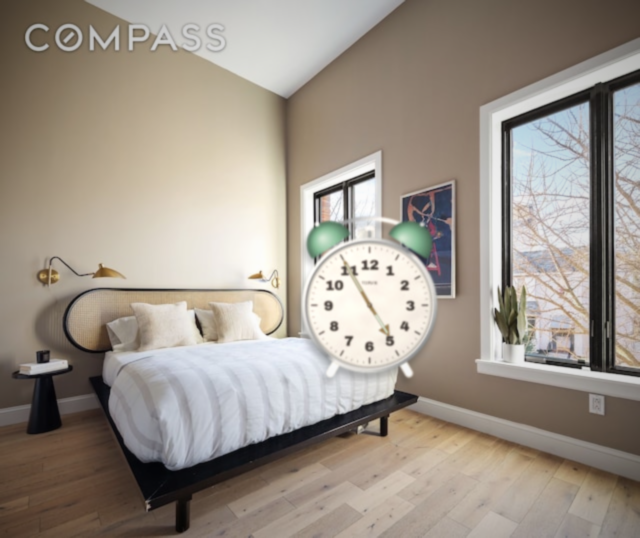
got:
h=4 m=55
